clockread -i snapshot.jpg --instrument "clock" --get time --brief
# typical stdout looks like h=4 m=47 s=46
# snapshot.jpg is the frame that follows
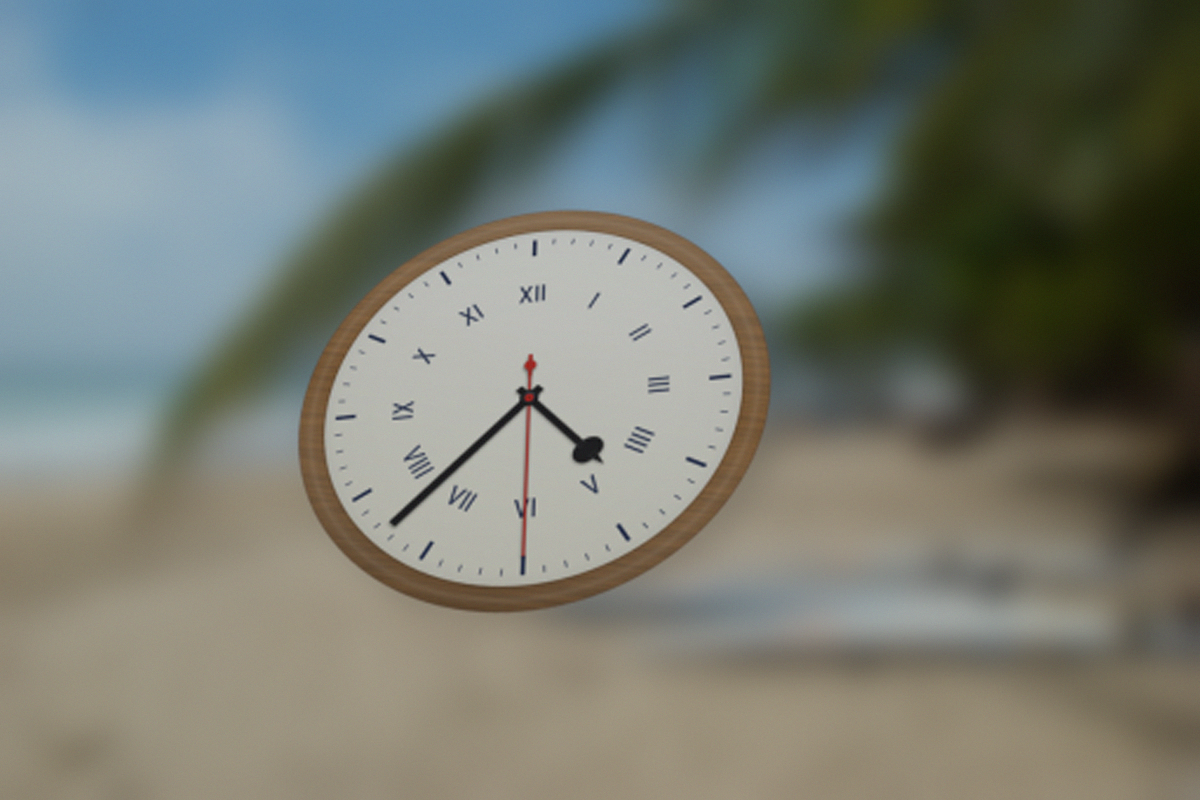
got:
h=4 m=37 s=30
